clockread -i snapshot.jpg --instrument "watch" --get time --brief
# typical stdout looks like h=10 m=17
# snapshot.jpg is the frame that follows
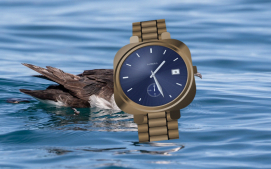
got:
h=1 m=27
